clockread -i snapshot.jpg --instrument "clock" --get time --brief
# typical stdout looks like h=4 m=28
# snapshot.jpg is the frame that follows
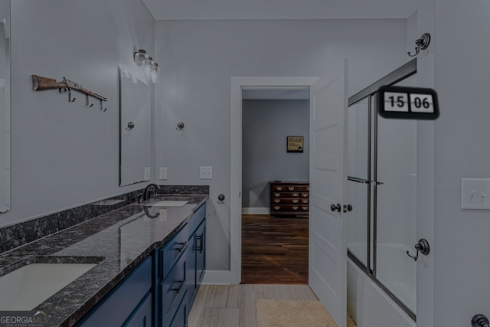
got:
h=15 m=6
